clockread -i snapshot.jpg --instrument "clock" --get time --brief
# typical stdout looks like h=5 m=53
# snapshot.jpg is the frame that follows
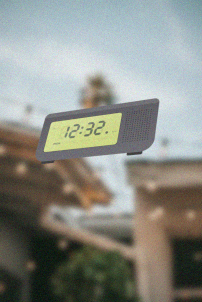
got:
h=12 m=32
